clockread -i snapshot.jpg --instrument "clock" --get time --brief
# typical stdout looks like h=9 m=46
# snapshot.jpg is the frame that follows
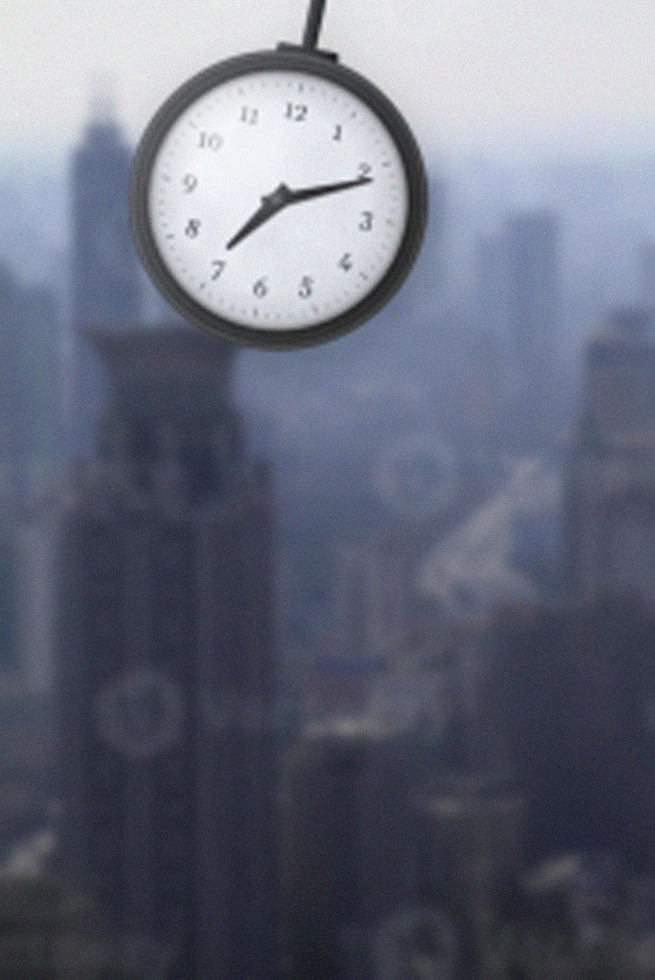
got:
h=7 m=11
